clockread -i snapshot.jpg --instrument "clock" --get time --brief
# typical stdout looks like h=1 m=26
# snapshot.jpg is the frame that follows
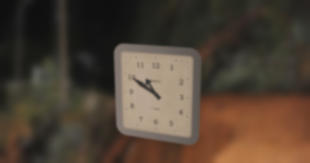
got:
h=10 m=50
